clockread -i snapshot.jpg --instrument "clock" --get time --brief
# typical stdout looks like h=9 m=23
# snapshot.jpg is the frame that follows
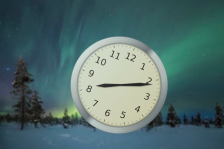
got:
h=8 m=11
